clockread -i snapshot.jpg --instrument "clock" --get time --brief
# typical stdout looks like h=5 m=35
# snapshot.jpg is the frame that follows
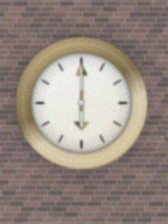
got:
h=6 m=0
